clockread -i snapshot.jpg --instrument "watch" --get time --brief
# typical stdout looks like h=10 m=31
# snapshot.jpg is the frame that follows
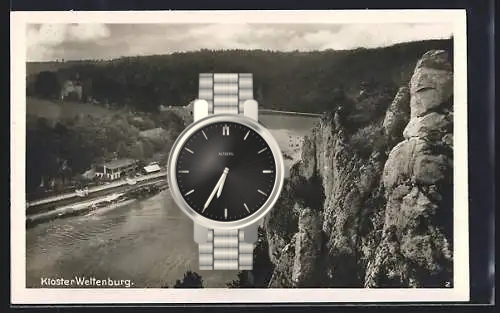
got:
h=6 m=35
